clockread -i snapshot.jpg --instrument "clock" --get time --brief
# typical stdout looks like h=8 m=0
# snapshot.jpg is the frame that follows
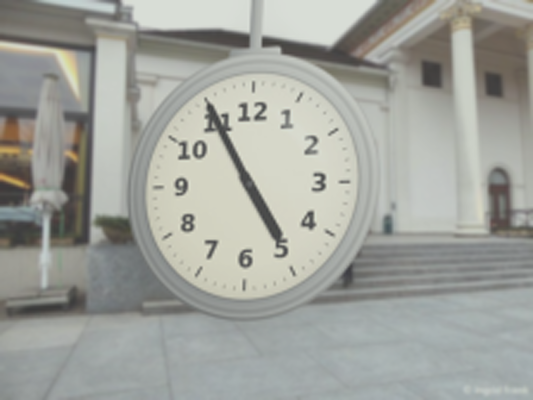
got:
h=4 m=55
